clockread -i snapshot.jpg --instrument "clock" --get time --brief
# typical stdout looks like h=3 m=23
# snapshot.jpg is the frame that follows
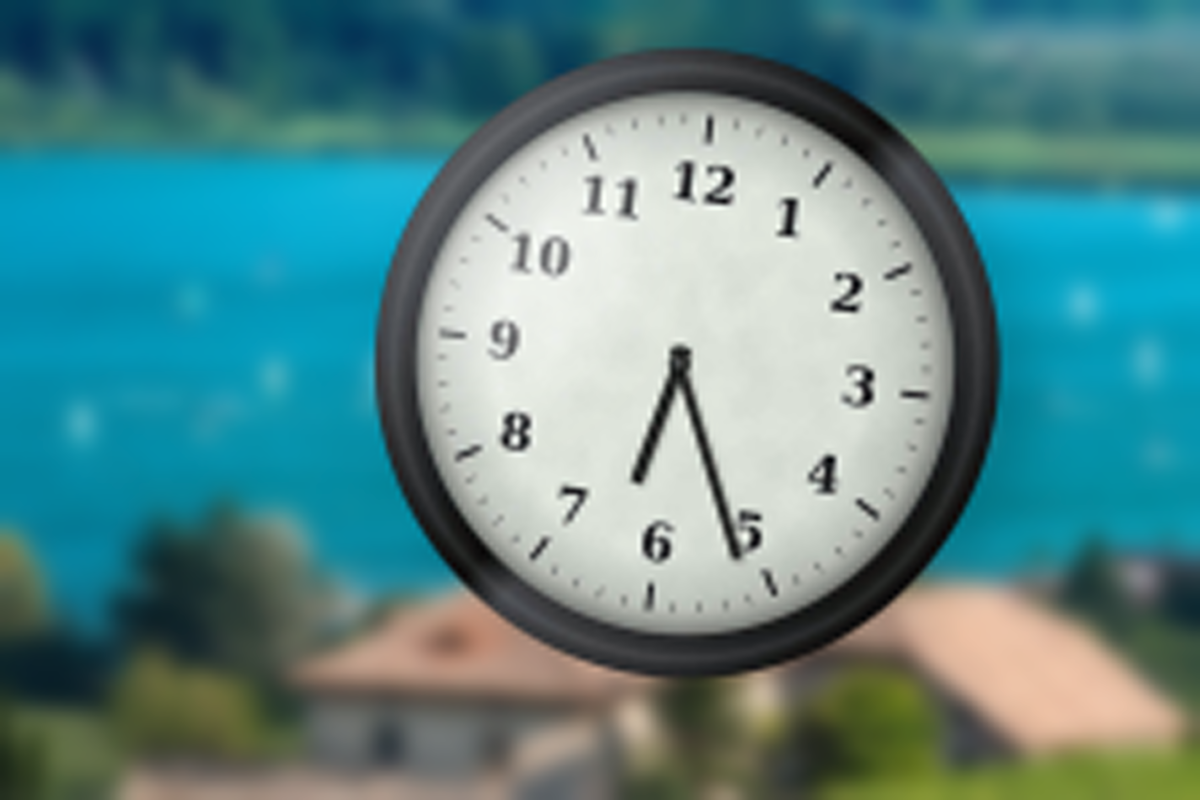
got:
h=6 m=26
